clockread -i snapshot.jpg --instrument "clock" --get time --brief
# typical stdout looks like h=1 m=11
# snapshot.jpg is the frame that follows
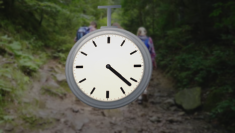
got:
h=4 m=22
